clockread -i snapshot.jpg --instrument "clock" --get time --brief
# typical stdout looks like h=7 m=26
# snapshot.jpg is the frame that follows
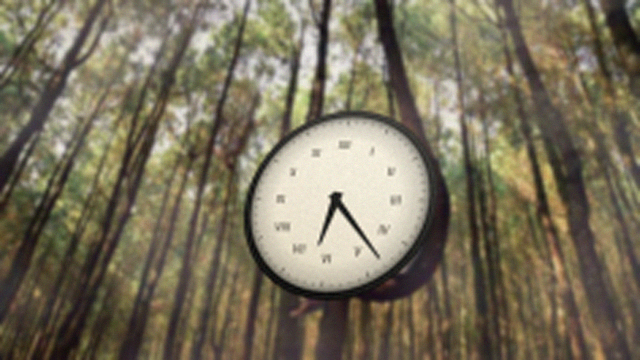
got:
h=6 m=23
